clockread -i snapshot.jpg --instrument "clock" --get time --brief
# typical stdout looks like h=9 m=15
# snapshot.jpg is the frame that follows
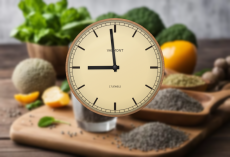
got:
h=8 m=59
